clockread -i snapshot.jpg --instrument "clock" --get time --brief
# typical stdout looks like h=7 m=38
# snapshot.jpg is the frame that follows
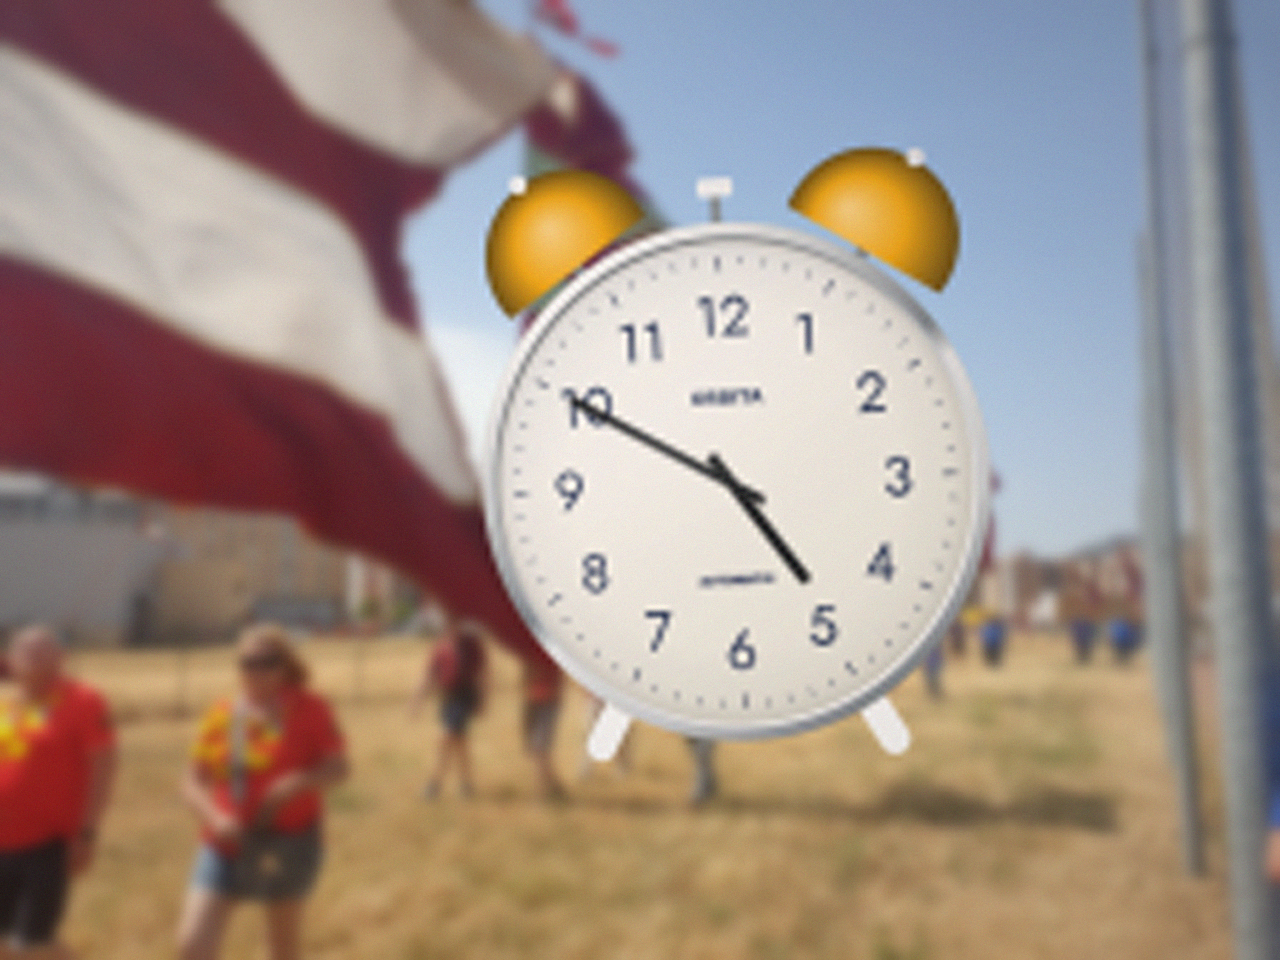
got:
h=4 m=50
